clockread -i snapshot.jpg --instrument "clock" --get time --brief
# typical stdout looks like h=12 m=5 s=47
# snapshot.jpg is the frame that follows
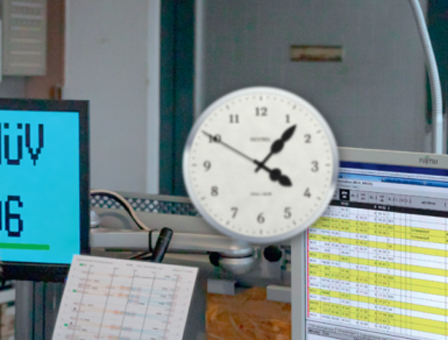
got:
h=4 m=6 s=50
